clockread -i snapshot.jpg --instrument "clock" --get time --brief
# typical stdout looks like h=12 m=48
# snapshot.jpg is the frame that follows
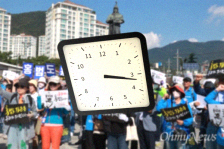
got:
h=3 m=17
